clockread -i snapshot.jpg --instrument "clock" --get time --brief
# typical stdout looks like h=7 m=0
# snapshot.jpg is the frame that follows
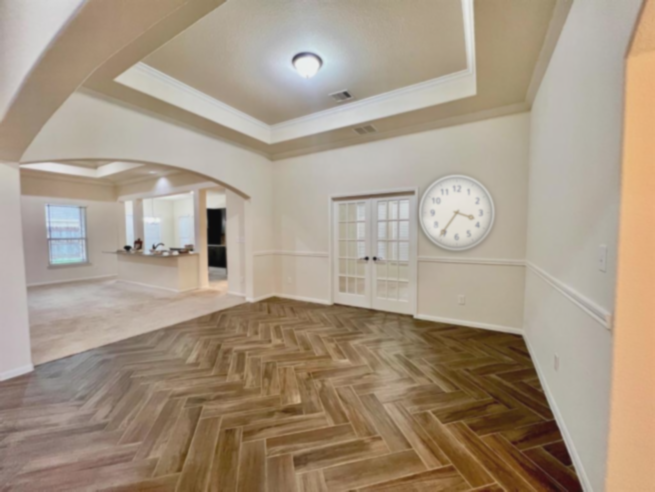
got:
h=3 m=36
